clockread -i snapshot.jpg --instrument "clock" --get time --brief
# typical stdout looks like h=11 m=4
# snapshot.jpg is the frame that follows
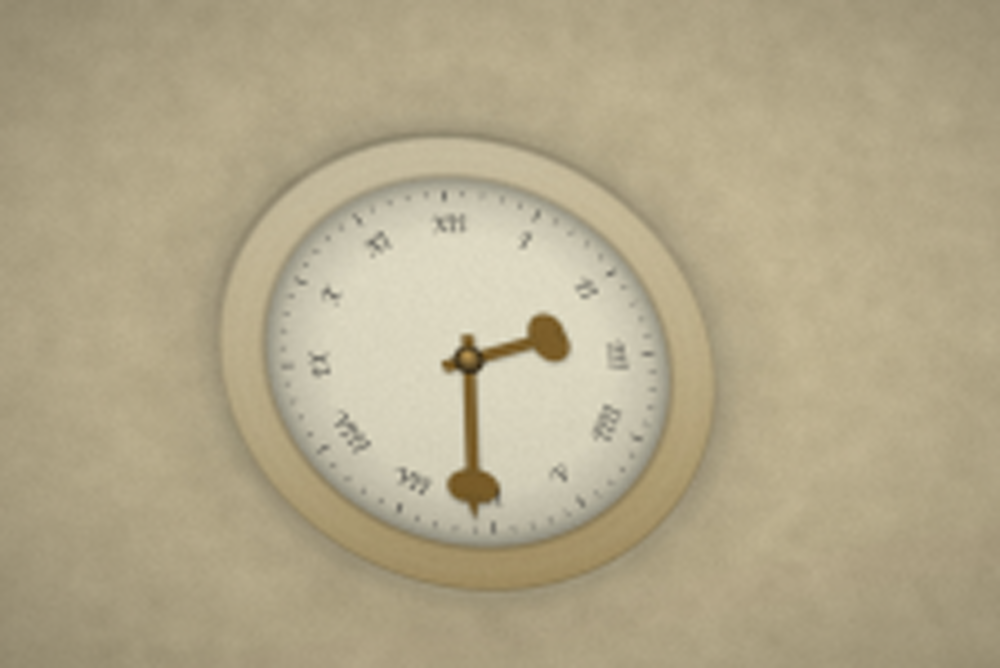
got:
h=2 m=31
